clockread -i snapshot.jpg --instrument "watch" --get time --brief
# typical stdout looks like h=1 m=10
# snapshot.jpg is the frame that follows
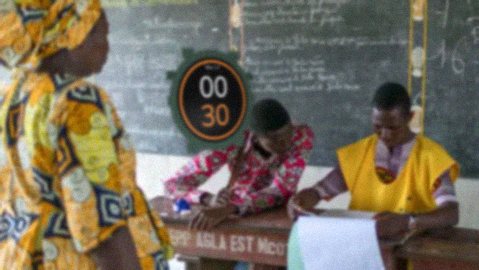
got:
h=0 m=30
